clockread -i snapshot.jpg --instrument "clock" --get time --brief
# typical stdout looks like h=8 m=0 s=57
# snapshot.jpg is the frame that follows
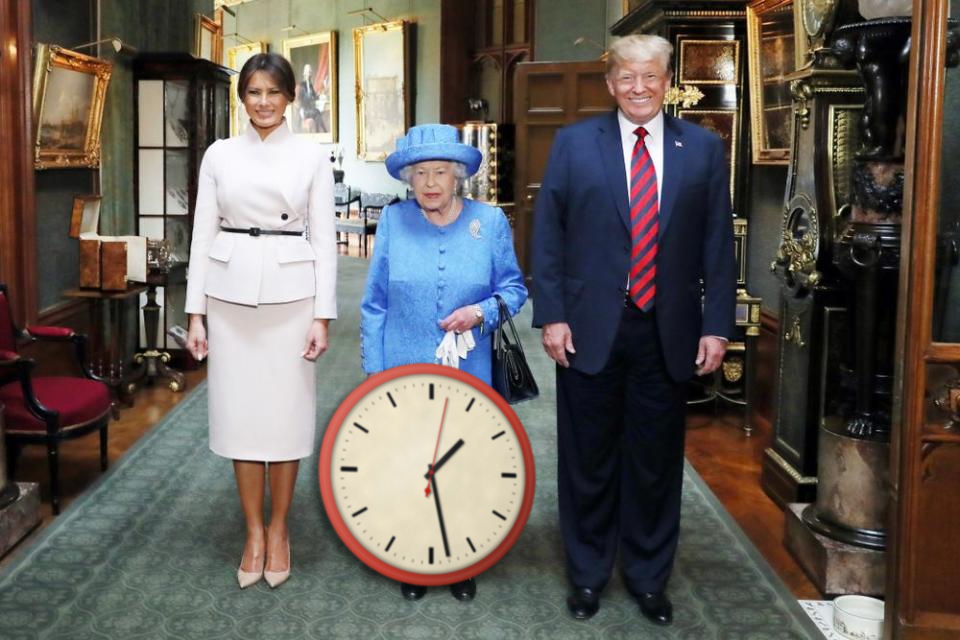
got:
h=1 m=28 s=2
